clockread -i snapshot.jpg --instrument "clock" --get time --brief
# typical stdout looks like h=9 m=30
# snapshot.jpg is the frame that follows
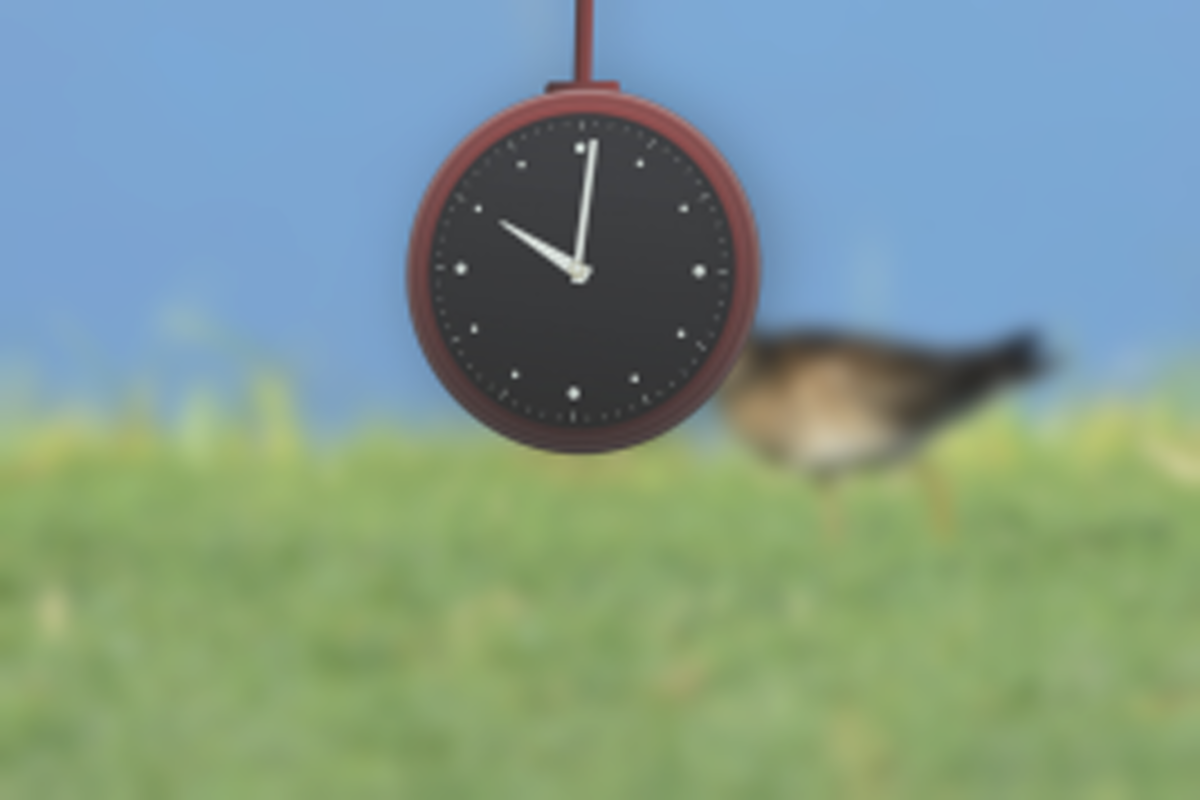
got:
h=10 m=1
